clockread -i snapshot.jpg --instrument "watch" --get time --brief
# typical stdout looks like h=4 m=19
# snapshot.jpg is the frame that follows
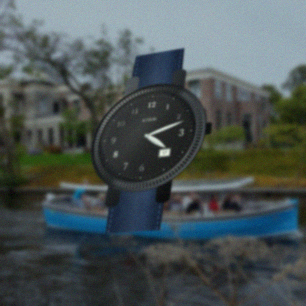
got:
h=4 m=12
